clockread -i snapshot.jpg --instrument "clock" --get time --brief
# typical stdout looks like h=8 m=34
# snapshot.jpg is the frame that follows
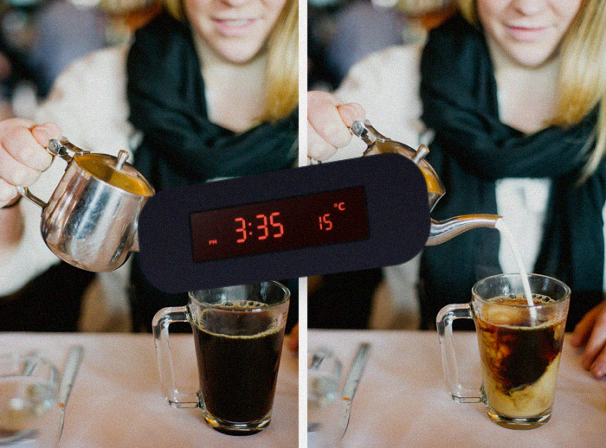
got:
h=3 m=35
